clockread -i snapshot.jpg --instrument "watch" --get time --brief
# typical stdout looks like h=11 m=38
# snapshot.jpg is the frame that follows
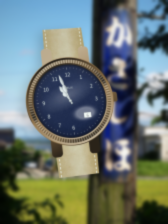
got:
h=10 m=57
